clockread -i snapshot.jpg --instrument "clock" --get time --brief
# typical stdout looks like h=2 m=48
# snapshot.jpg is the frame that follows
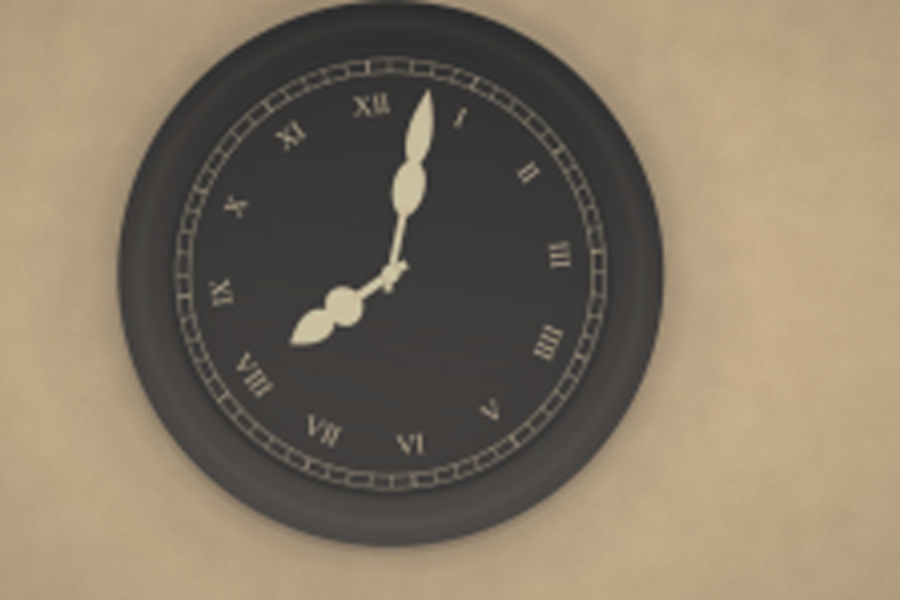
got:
h=8 m=3
